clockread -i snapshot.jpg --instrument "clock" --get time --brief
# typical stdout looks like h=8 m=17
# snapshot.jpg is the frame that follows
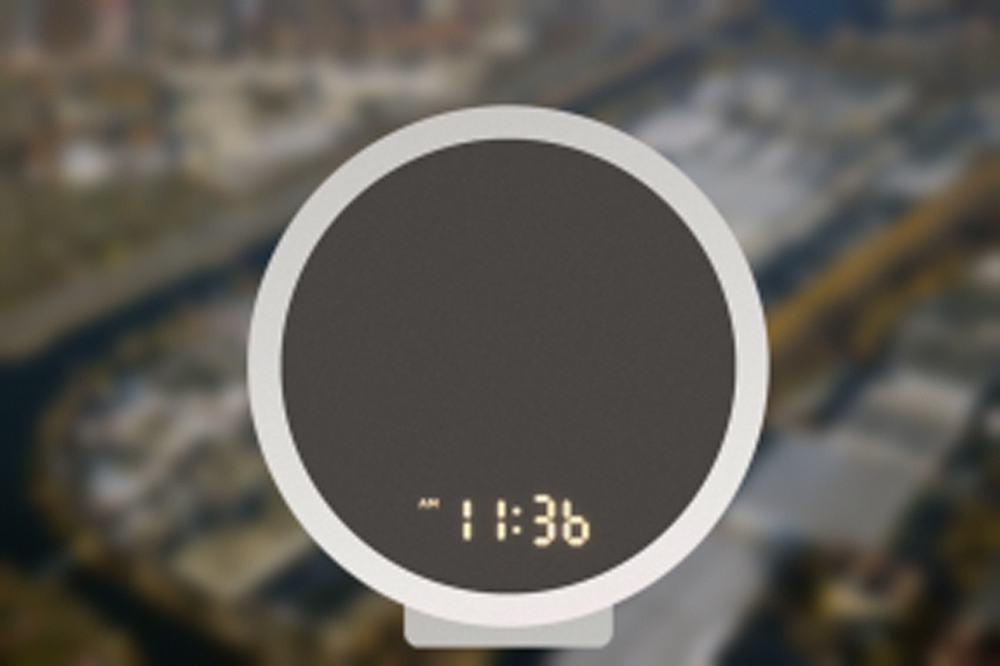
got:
h=11 m=36
